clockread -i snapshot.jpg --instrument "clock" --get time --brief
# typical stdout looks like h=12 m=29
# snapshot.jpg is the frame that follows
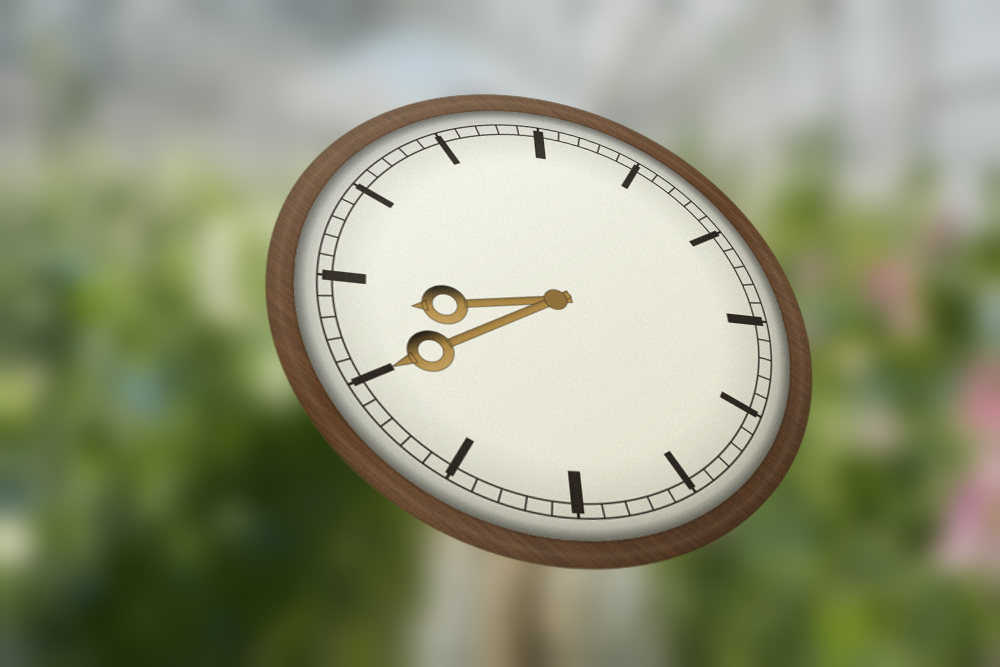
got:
h=8 m=40
